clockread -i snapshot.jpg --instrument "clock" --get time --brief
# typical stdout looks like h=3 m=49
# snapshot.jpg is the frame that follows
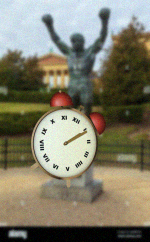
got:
h=1 m=6
